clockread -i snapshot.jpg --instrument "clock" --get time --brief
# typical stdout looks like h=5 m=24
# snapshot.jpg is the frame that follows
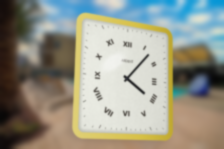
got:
h=4 m=7
